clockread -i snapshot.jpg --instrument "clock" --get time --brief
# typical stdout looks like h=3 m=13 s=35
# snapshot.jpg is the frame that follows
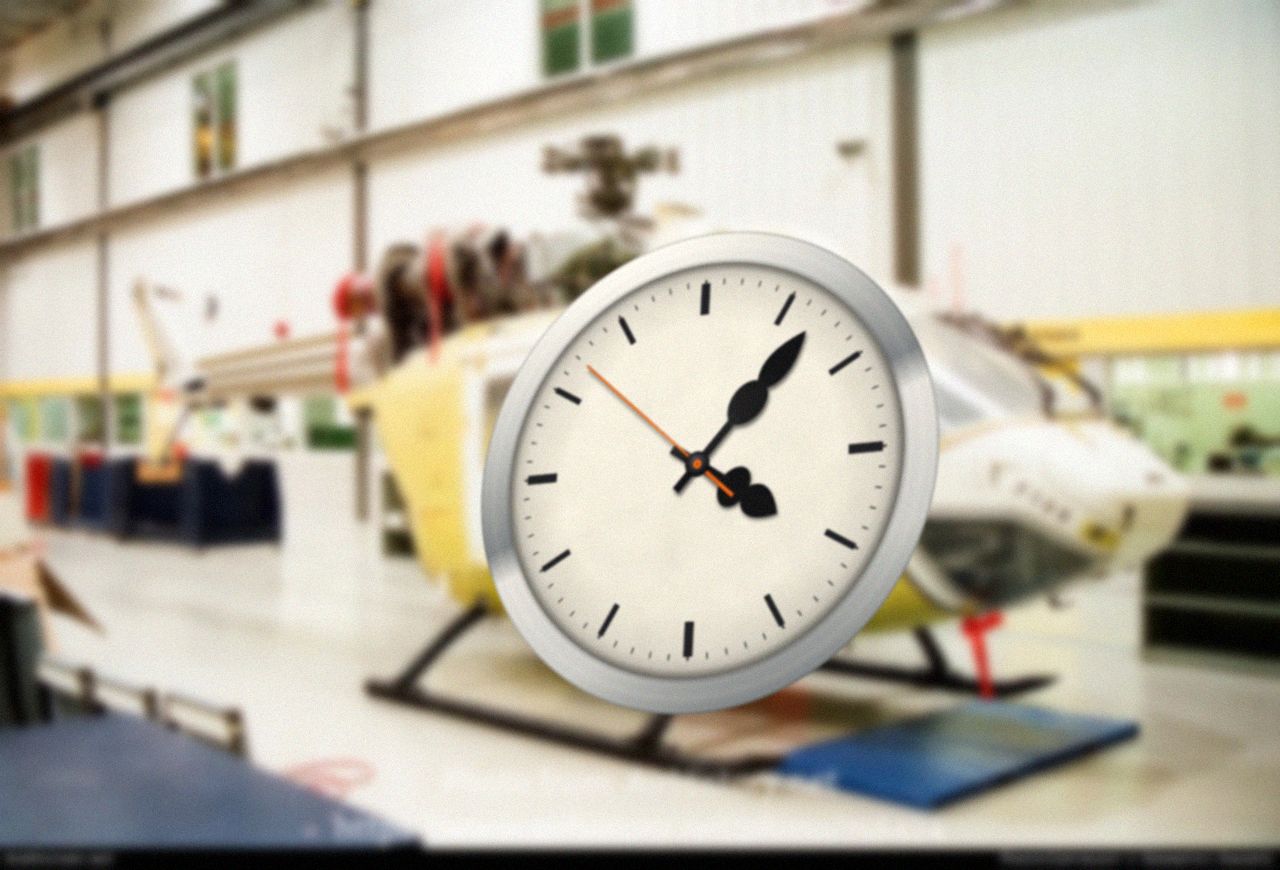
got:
h=4 m=6 s=52
